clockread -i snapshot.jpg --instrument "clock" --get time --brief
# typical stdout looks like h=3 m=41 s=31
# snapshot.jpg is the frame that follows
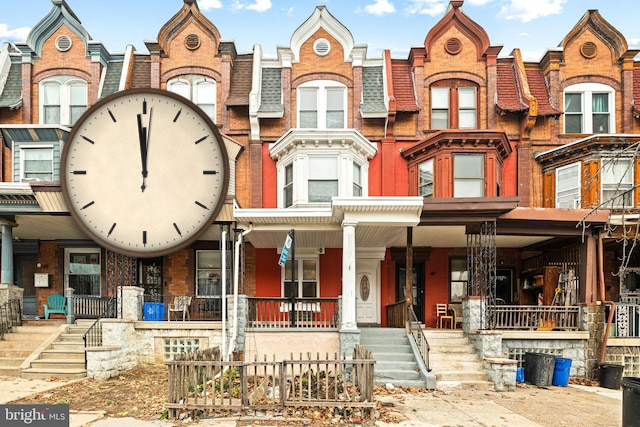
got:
h=11 m=59 s=1
